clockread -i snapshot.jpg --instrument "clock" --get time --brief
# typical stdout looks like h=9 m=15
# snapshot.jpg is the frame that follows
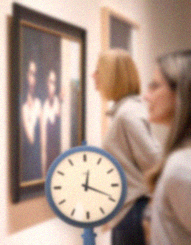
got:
h=12 m=19
